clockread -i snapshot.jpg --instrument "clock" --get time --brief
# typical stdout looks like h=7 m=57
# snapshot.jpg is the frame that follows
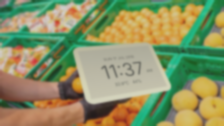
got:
h=11 m=37
